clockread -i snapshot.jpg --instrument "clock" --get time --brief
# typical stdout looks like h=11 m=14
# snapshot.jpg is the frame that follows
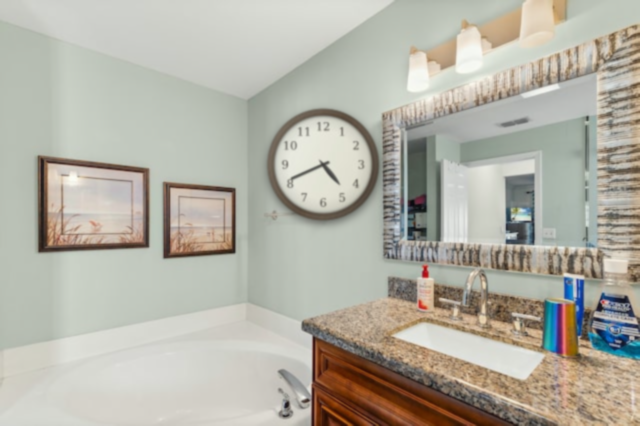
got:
h=4 m=41
